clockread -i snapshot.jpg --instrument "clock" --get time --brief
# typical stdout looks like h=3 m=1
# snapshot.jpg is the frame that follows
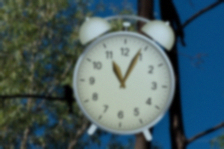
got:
h=11 m=4
